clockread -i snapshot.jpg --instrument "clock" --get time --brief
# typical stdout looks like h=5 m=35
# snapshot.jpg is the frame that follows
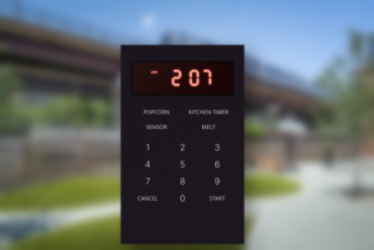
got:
h=2 m=7
